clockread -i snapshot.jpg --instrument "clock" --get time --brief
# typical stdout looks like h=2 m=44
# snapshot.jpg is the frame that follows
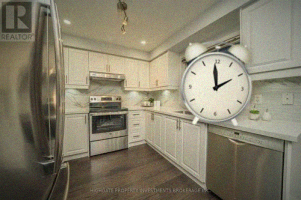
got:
h=1 m=59
